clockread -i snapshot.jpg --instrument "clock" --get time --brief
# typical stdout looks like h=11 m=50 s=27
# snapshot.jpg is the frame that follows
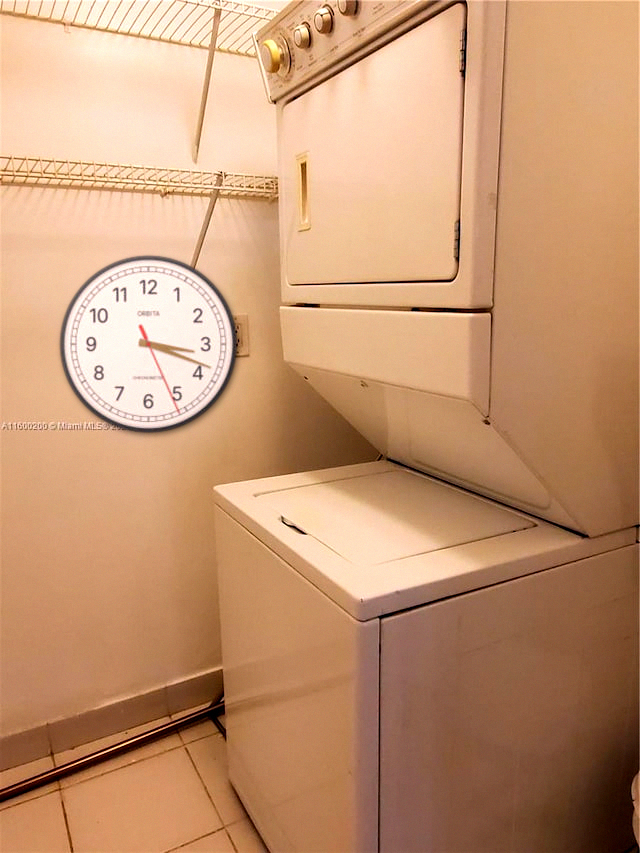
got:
h=3 m=18 s=26
